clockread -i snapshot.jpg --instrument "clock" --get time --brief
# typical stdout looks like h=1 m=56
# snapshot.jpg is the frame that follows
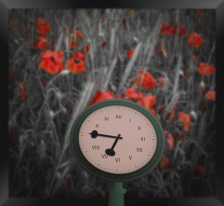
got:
h=6 m=46
